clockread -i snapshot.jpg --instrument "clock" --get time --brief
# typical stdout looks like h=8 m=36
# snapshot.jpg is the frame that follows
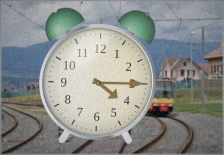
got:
h=4 m=15
